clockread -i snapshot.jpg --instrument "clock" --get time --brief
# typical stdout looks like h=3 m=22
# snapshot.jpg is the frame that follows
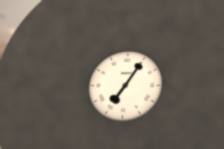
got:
h=7 m=5
